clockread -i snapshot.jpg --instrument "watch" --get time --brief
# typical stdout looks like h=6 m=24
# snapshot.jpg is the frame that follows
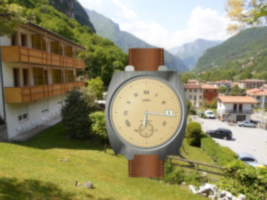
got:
h=6 m=16
